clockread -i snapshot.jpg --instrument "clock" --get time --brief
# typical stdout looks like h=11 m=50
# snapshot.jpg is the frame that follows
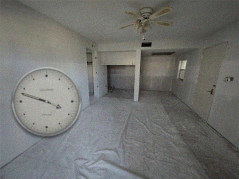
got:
h=3 m=48
